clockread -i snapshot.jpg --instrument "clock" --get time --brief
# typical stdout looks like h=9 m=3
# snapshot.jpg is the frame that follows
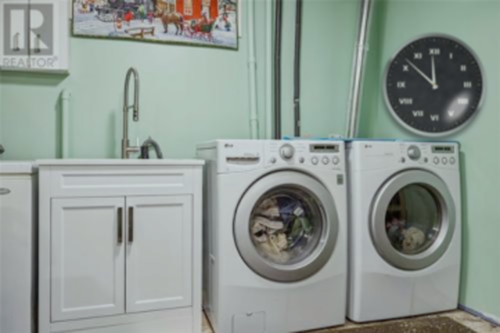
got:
h=11 m=52
